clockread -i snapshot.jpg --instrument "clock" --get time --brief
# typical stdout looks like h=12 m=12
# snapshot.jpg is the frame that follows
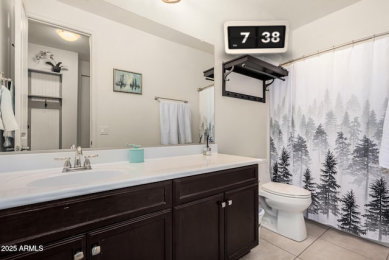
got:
h=7 m=38
